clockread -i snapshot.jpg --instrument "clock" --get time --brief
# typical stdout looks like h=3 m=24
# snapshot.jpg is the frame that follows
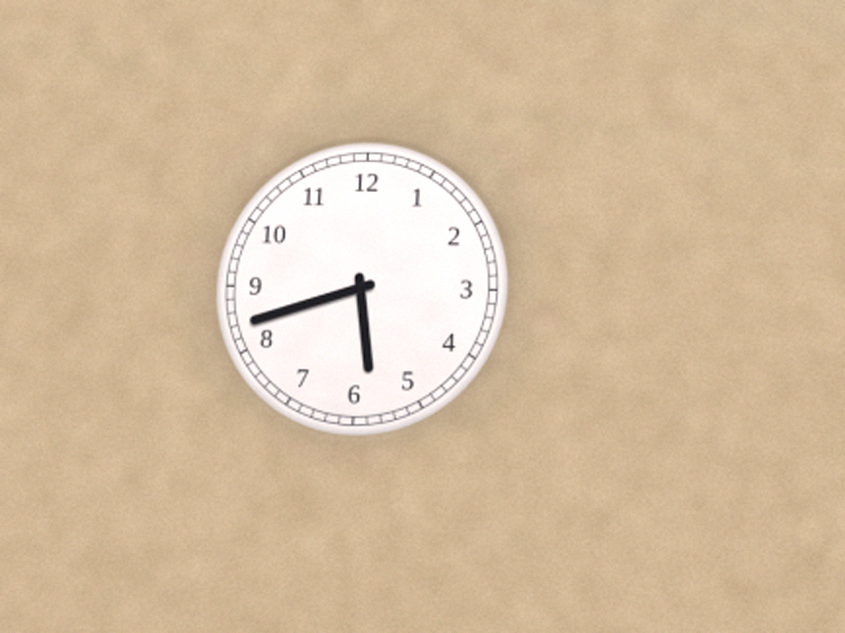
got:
h=5 m=42
